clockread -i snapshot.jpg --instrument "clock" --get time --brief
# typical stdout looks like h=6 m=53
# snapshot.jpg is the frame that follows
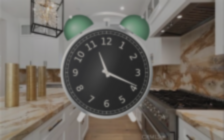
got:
h=11 m=19
